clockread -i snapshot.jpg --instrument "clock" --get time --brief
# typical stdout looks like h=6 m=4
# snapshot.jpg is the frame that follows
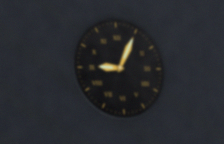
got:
h=9 m=5
